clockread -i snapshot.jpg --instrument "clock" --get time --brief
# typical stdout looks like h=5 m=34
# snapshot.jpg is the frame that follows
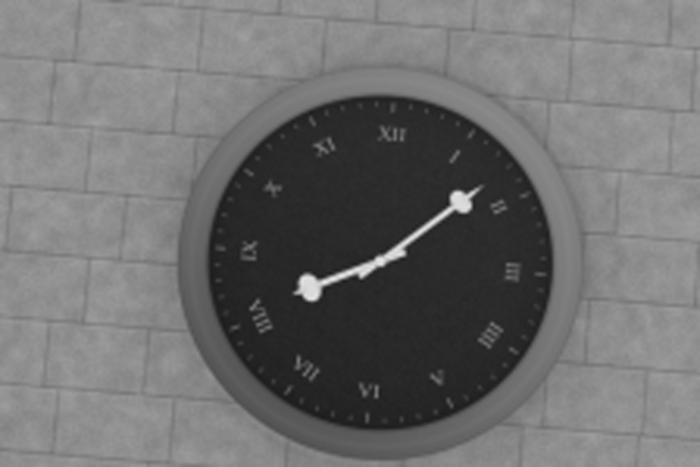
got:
h=8 m=8
